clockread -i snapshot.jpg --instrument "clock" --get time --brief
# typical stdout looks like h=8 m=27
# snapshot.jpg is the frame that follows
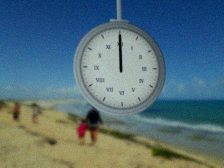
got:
h=12 m=0
